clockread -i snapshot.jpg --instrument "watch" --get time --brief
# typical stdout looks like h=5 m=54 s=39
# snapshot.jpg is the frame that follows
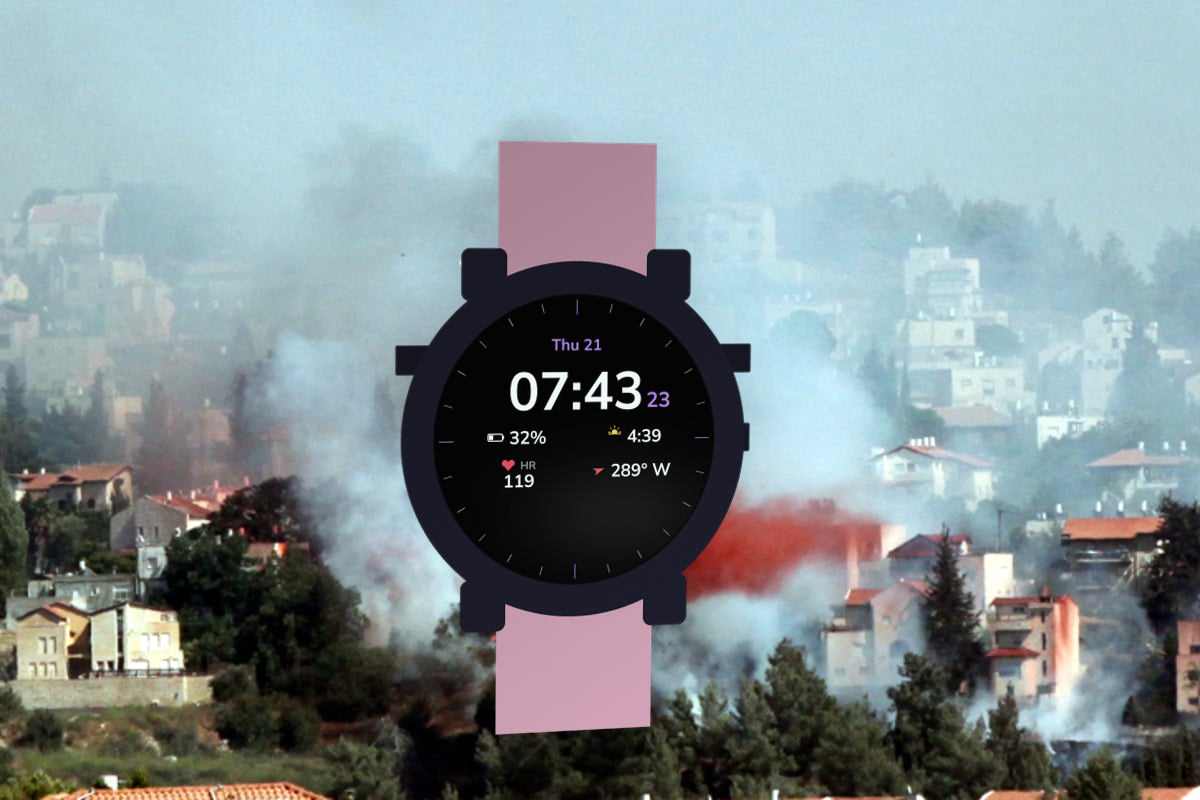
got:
h=7 m=43 s=23
